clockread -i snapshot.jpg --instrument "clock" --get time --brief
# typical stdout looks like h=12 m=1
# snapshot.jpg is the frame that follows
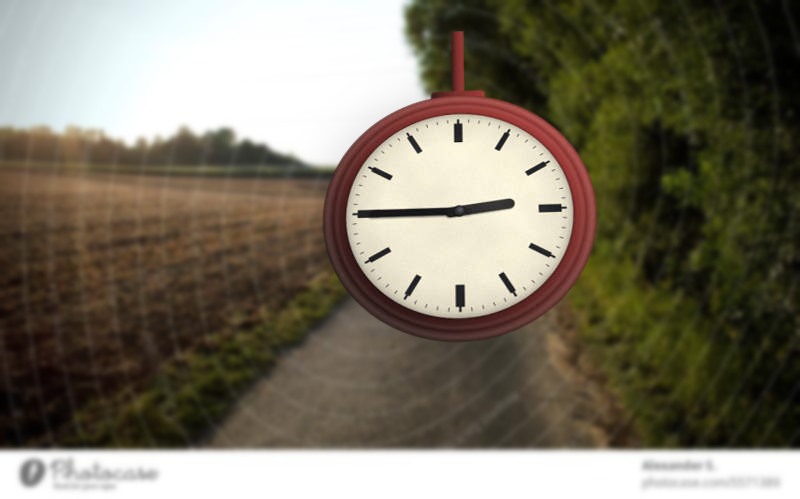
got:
h=2 m=45
